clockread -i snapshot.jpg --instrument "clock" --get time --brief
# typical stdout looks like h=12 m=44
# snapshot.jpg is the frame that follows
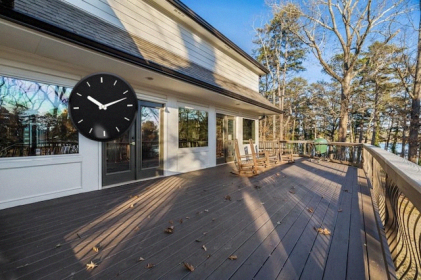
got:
h=10 m=12
